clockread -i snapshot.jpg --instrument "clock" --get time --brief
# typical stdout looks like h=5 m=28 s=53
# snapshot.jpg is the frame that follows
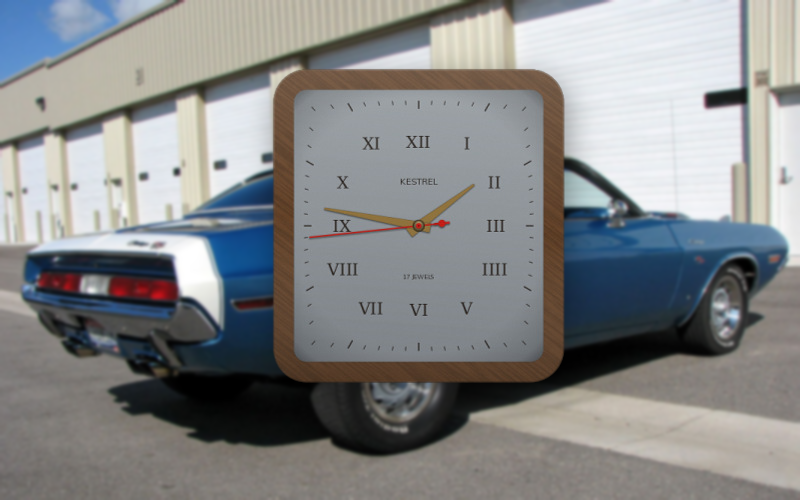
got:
h=1 m=46 s=44
